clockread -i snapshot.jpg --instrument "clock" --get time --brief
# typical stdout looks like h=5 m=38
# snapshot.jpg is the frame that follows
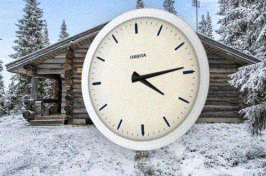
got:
h=4 m=14
